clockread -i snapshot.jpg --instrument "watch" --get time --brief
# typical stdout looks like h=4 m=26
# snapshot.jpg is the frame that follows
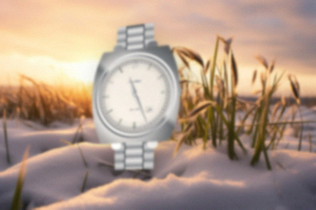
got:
h=11 m=26
